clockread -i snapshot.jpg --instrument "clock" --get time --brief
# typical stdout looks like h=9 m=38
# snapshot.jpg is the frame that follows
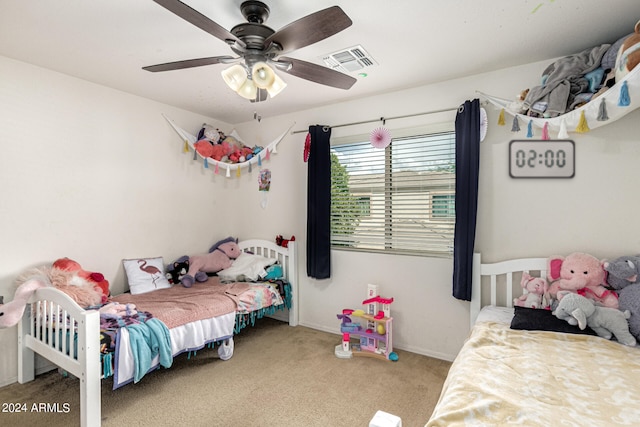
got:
h=2 m=0
